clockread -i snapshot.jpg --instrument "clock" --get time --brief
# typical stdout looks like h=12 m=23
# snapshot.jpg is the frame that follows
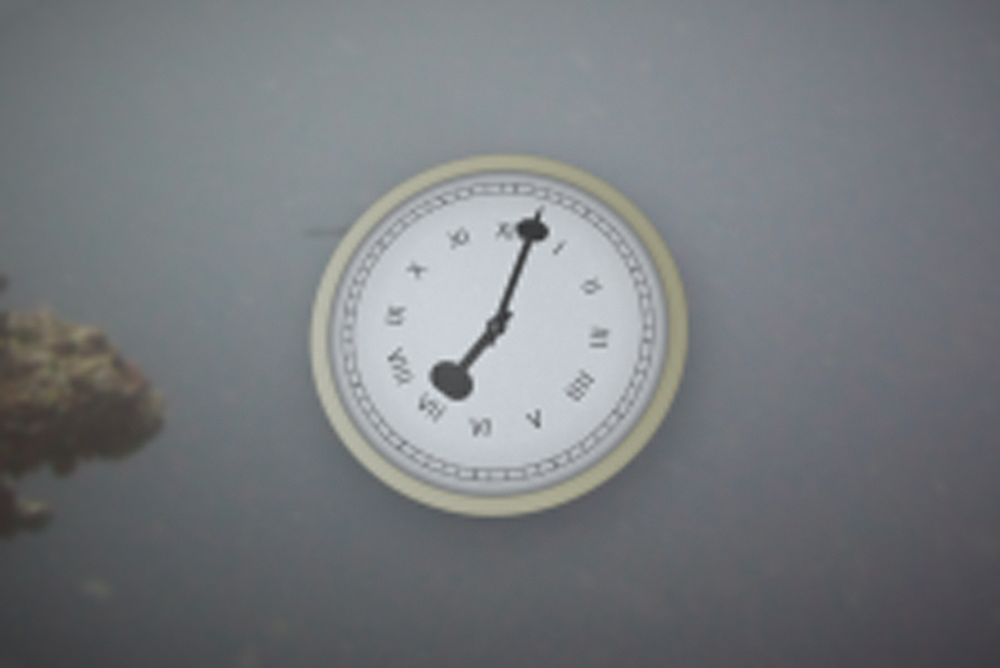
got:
h=7 m=2
